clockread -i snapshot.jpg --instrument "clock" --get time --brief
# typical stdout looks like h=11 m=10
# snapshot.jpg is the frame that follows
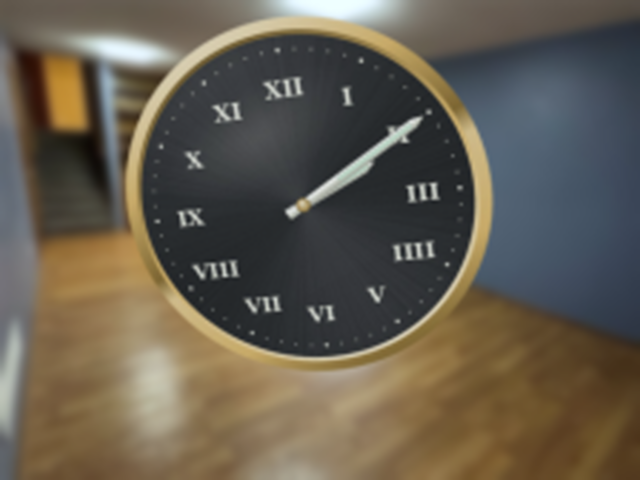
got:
h=2 m=10
